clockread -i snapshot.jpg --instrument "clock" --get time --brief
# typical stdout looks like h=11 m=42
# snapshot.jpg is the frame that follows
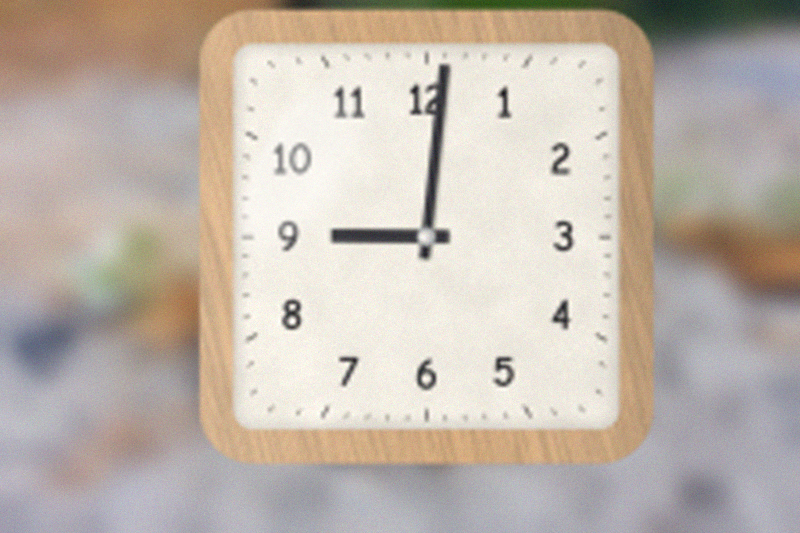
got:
h=9 m=1
